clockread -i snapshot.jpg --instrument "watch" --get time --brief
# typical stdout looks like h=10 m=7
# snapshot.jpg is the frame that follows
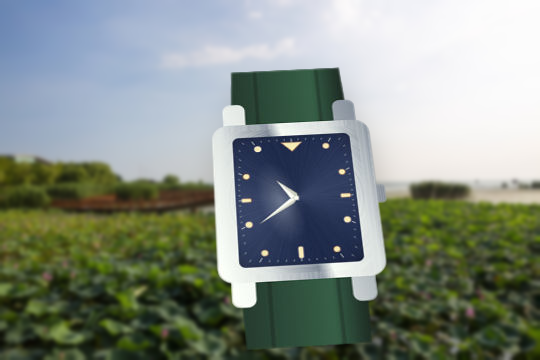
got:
h=10 m=39
